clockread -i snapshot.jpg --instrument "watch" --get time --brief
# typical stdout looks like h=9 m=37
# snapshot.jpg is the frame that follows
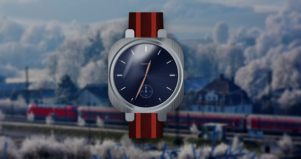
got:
h=12 m=34
